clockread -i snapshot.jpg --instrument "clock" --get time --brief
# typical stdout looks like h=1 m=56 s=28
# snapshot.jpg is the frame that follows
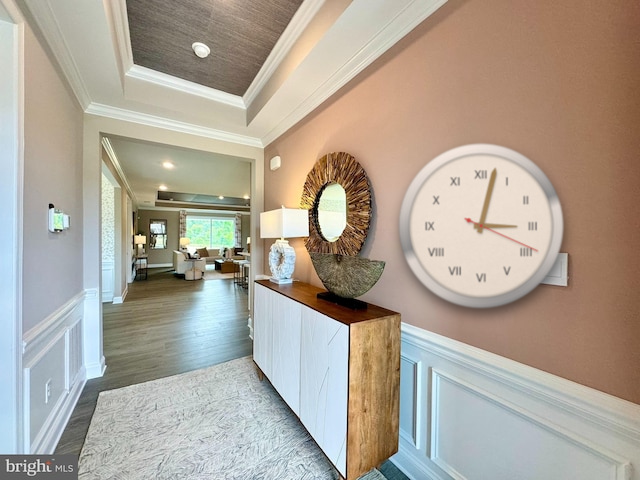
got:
h=3 m=2 s=19
